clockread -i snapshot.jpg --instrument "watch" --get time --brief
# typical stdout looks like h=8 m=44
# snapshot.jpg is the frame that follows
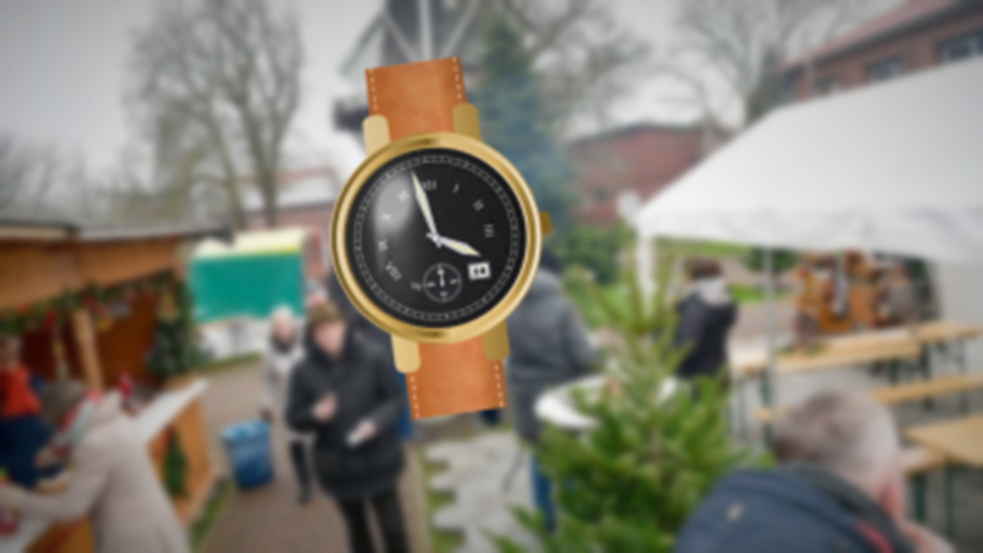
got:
h=3 m=58
